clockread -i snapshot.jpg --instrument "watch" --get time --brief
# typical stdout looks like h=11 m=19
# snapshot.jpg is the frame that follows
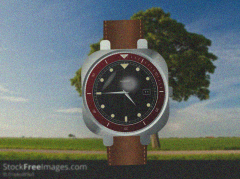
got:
h=4 m=45
